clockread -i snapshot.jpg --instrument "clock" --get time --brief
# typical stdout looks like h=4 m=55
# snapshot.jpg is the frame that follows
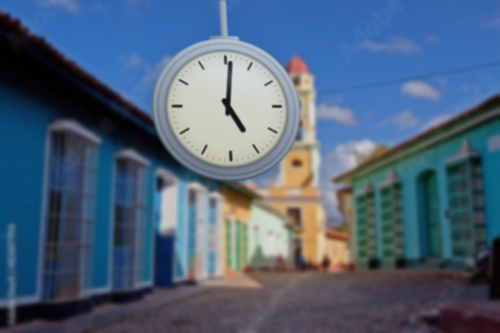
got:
h=5 m=1
